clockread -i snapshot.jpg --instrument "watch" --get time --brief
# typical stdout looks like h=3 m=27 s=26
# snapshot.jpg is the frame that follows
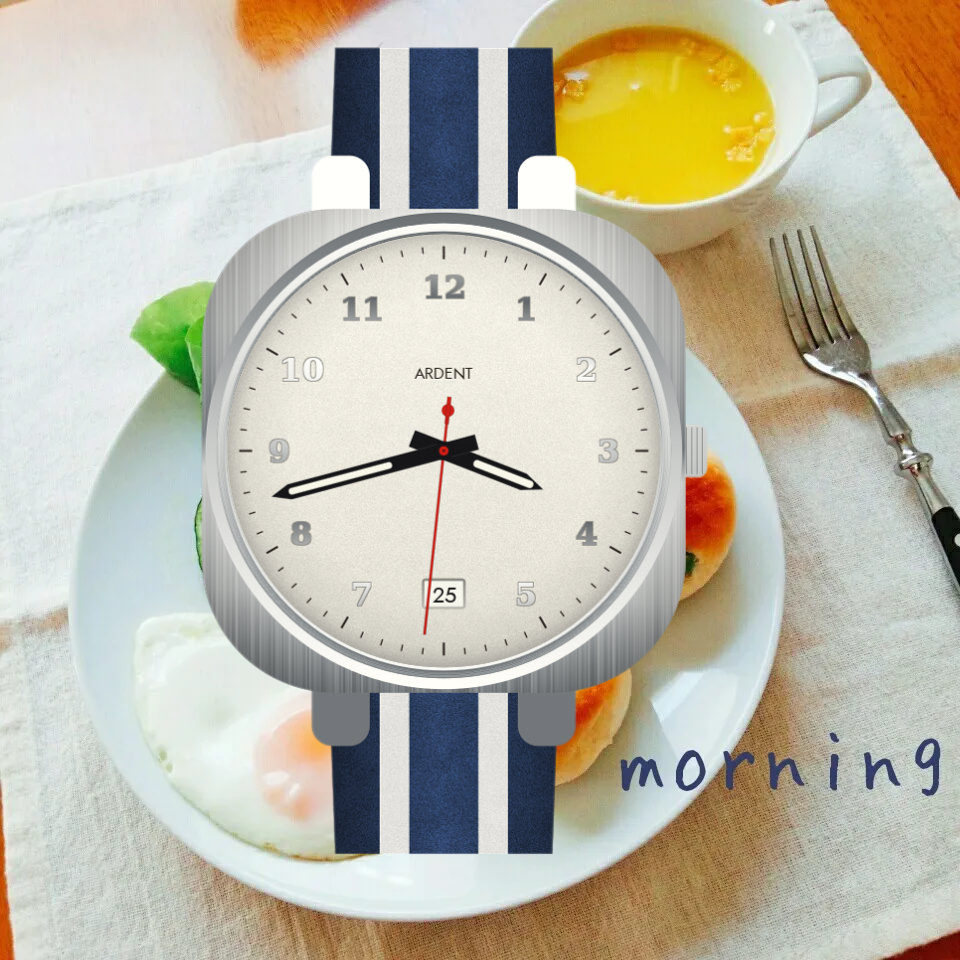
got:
h=3 m=42 s=31
